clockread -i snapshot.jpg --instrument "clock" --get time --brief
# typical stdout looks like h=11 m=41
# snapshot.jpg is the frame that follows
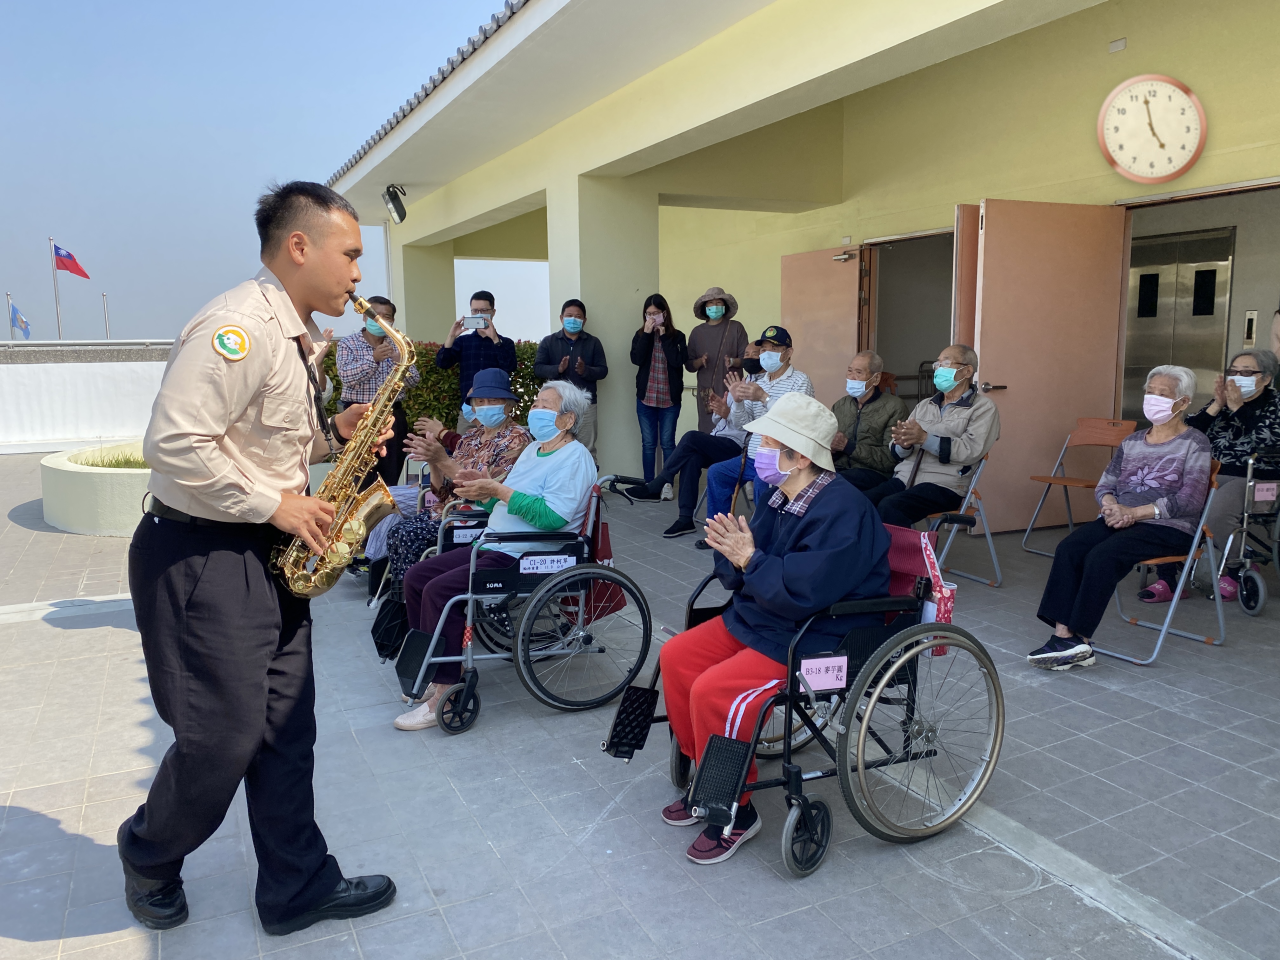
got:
h=4 m=58
